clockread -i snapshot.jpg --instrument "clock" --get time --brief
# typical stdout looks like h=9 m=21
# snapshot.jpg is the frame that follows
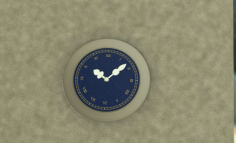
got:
h=10 m=8
